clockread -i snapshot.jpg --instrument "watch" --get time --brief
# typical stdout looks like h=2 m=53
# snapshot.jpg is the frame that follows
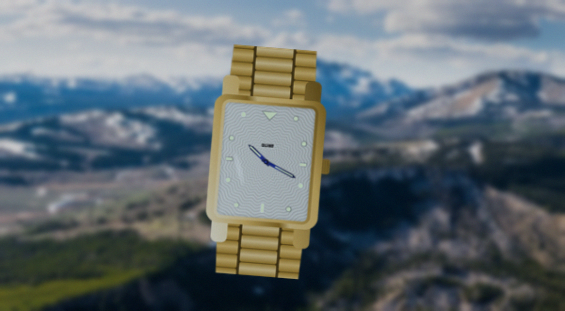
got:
h=10 m=19
